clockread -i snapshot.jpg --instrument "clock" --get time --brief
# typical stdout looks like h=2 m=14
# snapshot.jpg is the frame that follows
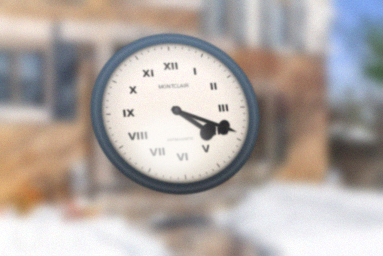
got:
h=4 m=19
